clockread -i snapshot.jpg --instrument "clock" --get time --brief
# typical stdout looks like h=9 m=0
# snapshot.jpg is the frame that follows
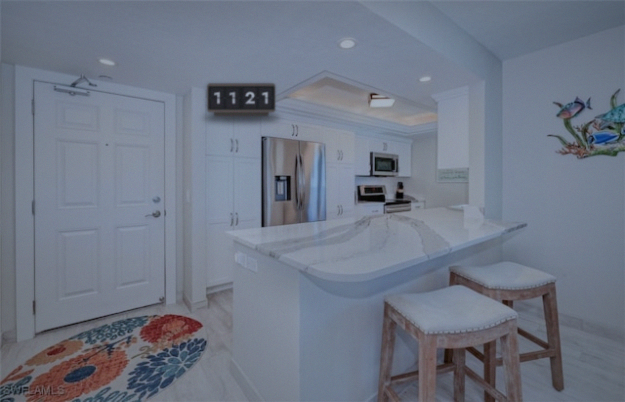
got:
h=11 m=21
